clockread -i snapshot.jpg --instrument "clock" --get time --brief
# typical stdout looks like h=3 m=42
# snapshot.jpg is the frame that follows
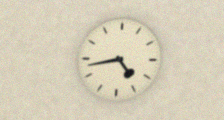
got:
h=4 m=43
